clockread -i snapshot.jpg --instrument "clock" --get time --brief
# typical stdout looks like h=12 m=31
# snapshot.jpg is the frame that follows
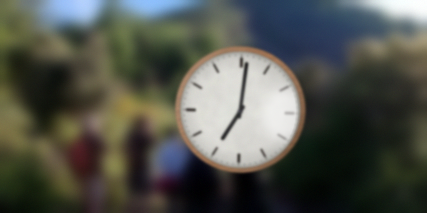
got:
h=7 m=1
